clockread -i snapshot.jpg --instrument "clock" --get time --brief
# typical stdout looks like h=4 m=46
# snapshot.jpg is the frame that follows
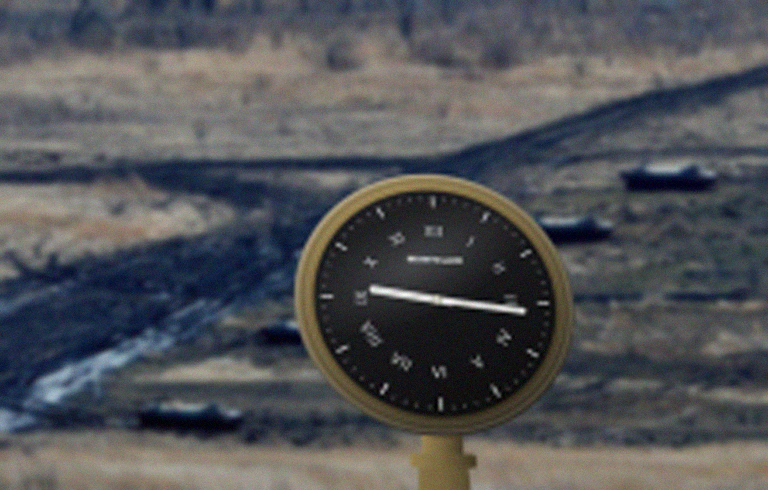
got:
h=9 m=16
